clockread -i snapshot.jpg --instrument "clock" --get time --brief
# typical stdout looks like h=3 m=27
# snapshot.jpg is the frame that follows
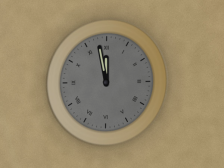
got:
h=11 m=58
